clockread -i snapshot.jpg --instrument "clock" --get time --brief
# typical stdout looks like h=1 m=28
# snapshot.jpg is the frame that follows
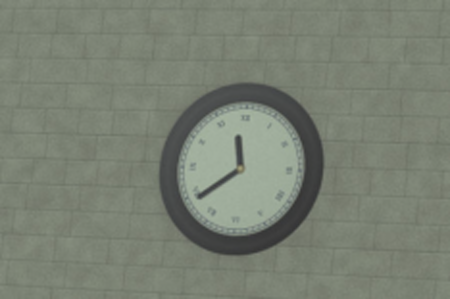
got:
h=11 m=39
